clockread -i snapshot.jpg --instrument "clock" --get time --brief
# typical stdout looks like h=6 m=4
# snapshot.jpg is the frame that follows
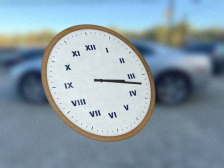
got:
h=3 m=17
